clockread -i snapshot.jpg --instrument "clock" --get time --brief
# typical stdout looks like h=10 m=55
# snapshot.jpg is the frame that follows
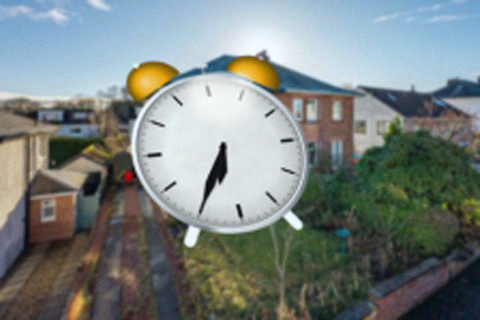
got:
h=6 m=35
